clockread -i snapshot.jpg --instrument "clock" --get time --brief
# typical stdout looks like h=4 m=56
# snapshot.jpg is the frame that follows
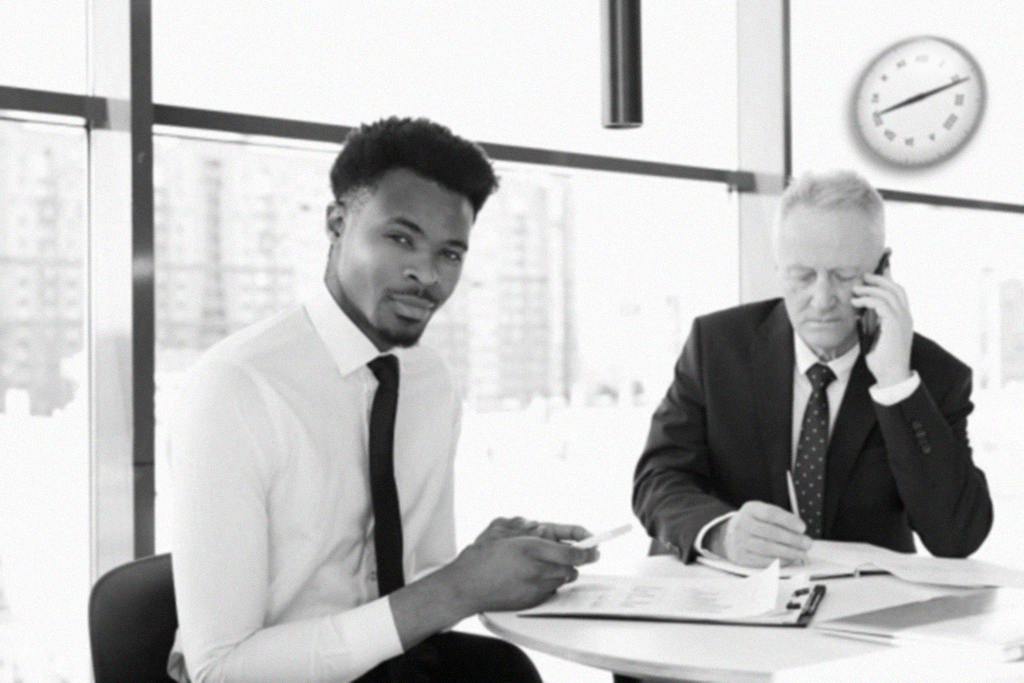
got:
h=8 m=11
